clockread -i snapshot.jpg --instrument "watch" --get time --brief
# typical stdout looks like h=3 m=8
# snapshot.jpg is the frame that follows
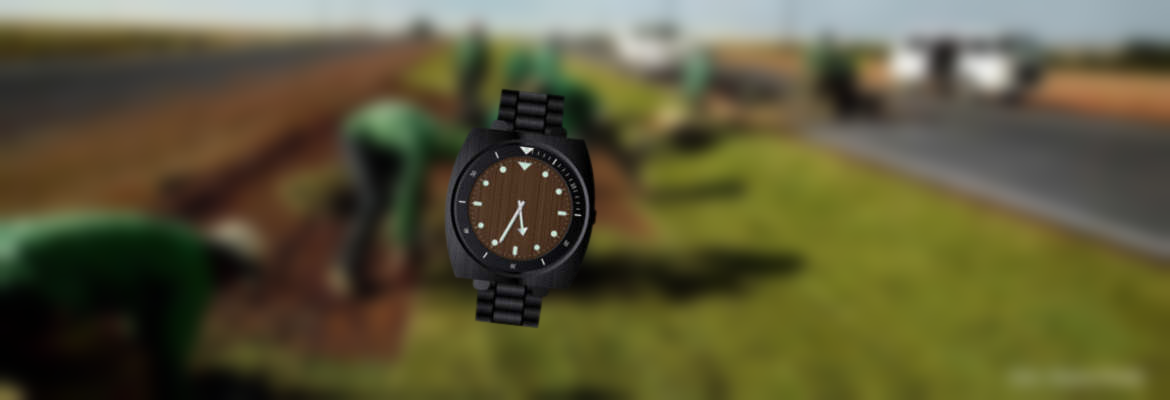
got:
h=5 m=34
